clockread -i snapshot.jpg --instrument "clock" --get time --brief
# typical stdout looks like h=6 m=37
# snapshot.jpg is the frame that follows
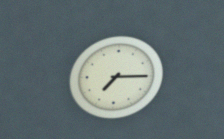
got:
h=7 m=15
